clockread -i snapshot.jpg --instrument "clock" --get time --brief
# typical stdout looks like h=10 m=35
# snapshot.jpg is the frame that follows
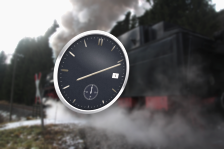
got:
h=8 m=11
